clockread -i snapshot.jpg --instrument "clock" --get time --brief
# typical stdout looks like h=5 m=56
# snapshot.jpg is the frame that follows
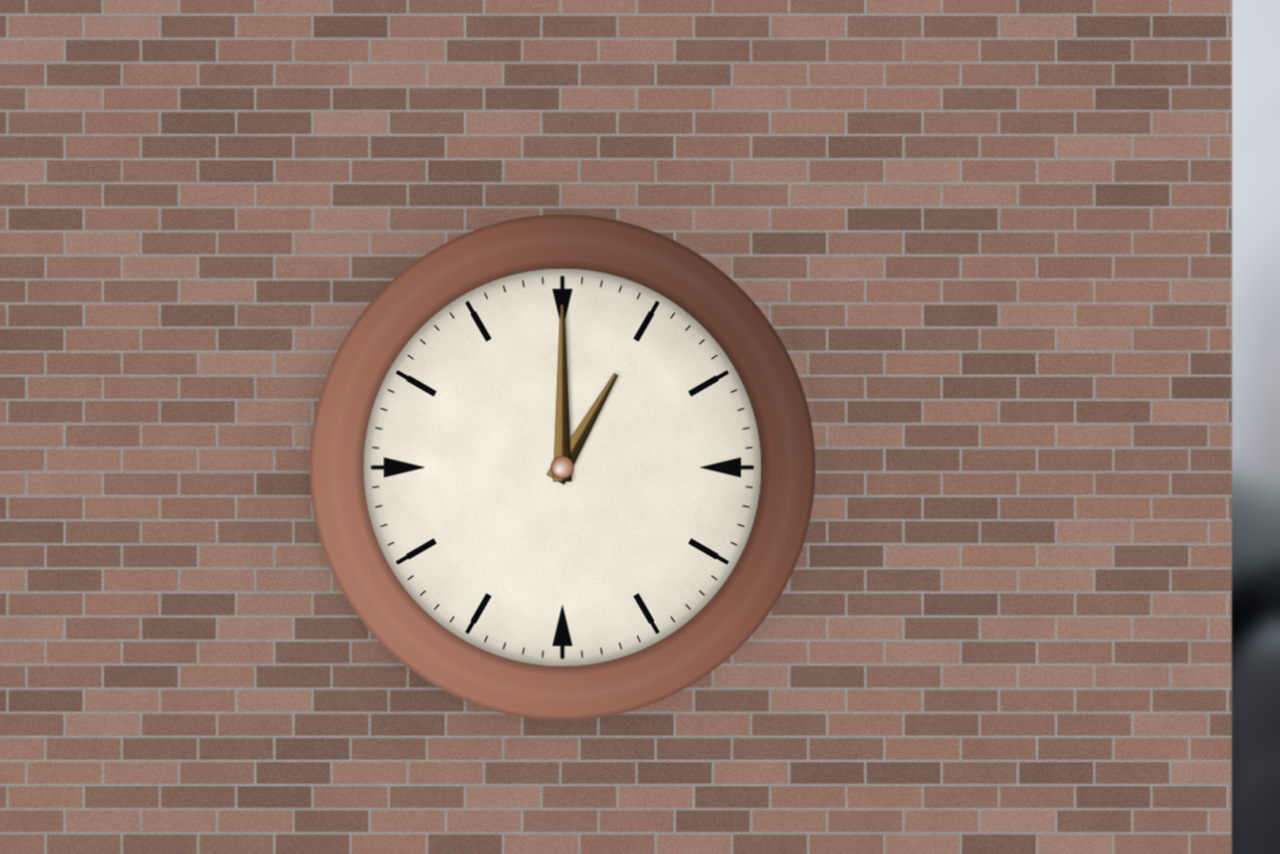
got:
h=1 m=0
